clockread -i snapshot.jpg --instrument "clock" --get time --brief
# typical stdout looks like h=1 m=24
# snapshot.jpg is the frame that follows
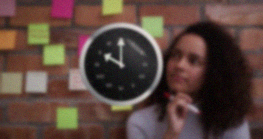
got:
h=10 m=0
